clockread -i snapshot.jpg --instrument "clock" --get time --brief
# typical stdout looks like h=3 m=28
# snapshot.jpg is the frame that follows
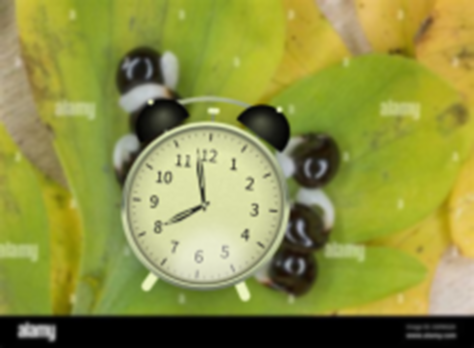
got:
h=7 m=58
